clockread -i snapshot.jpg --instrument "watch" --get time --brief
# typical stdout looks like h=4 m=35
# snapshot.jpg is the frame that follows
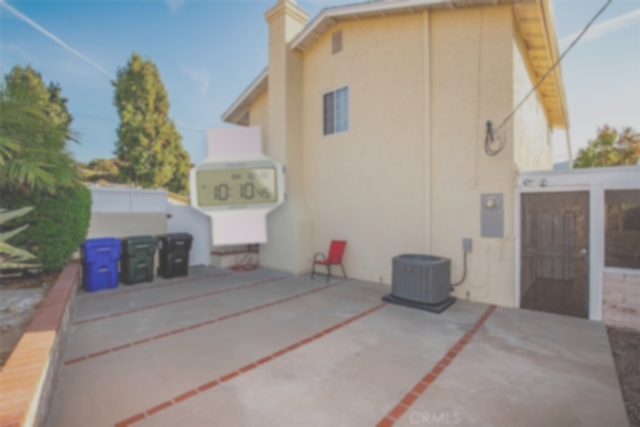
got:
h=10 m=10
